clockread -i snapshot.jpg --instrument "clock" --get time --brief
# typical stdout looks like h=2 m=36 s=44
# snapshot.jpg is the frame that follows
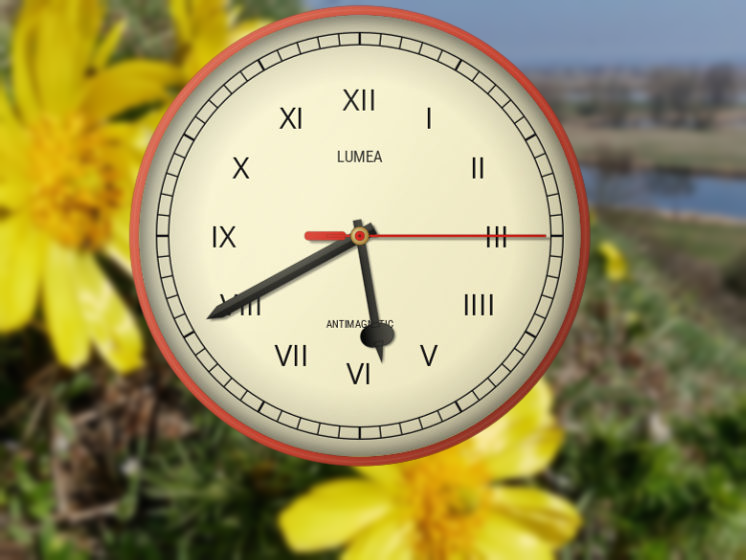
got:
h=5 m=40 s=15
